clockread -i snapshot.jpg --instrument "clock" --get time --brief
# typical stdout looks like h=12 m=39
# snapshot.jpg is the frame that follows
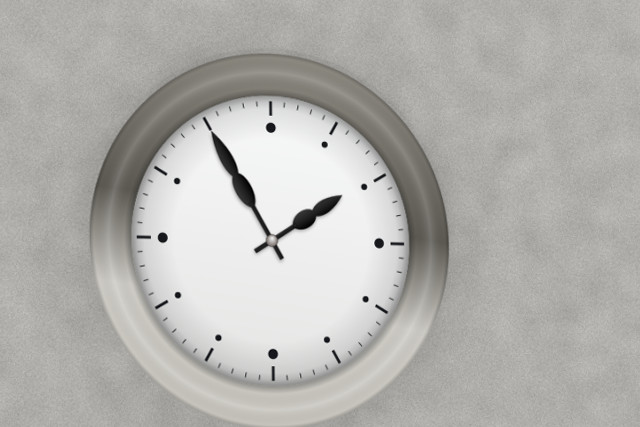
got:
h=1 m=55
